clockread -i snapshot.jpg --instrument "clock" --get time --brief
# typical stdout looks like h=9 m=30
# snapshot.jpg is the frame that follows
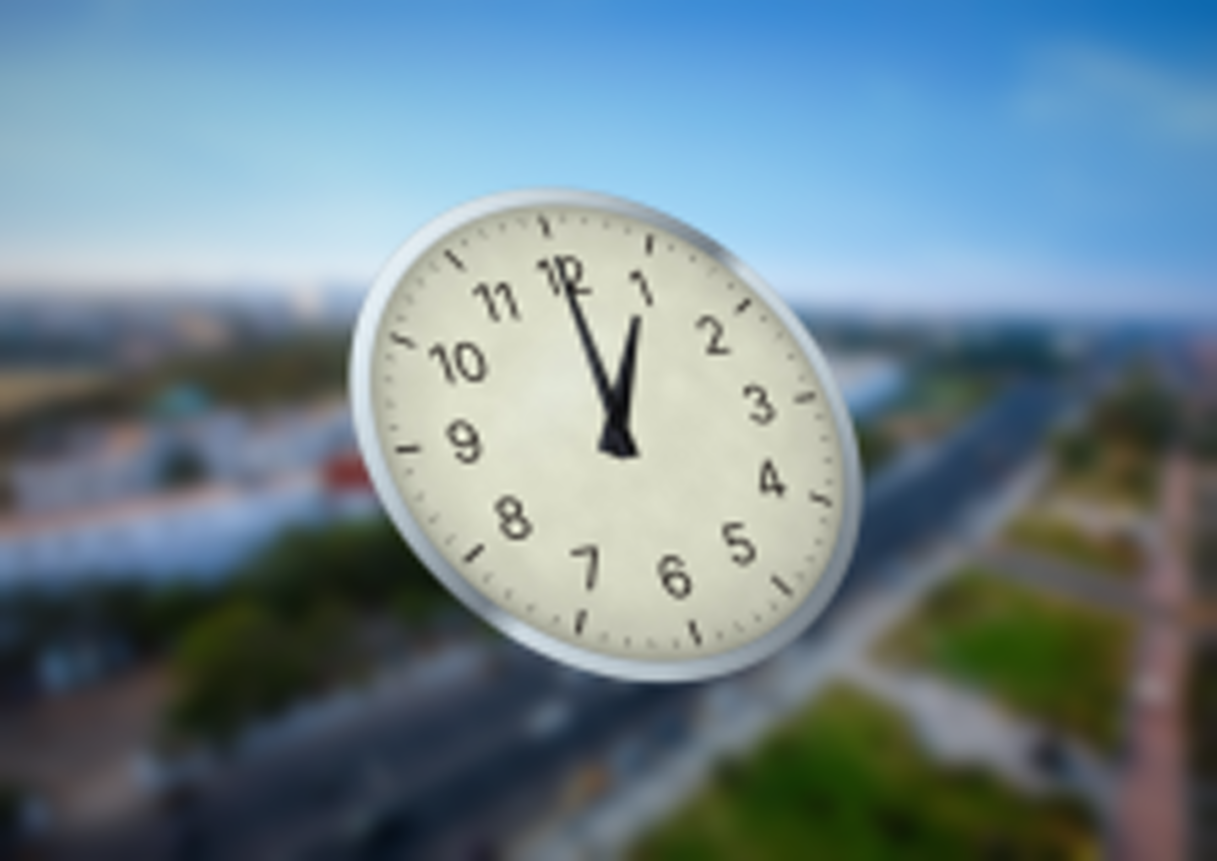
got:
h=1 m=0
